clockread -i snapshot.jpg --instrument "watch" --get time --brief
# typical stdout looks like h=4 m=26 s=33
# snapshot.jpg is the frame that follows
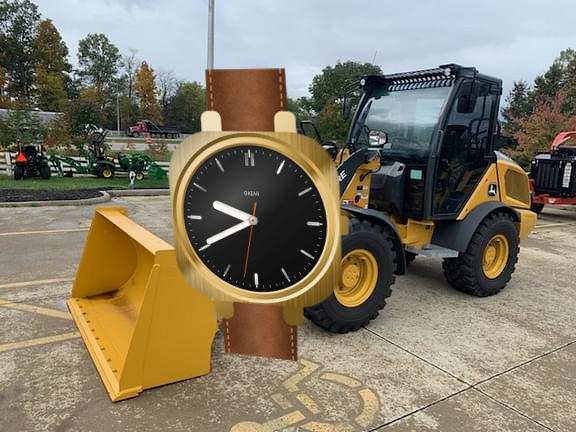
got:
h=9 m=40 s=32
